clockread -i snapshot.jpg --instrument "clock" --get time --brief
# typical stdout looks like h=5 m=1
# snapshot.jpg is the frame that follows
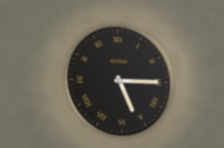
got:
h=5 m=15
